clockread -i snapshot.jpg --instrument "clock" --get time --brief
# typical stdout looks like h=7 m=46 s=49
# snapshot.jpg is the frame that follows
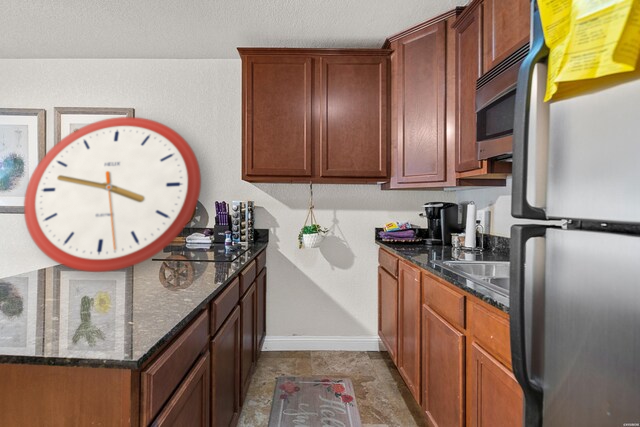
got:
h=3 m=47 s=28
